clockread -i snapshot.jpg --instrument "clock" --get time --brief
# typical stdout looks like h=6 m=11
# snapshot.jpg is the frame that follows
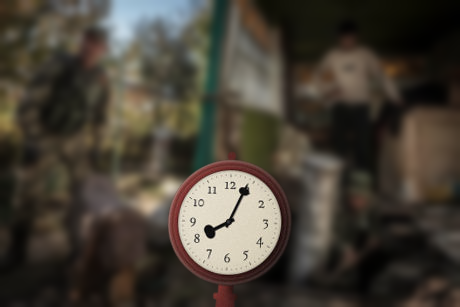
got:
h=8 m=4
